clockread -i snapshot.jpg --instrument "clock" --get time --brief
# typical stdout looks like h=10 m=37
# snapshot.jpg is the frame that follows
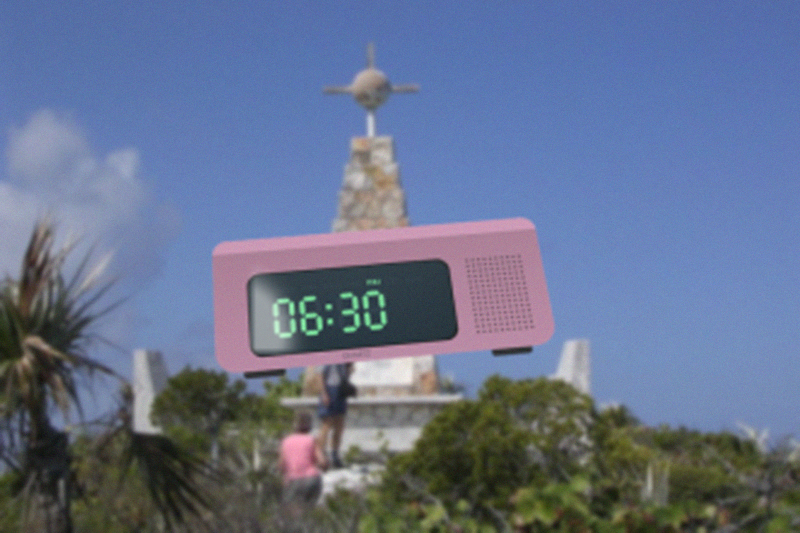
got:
h=6 m=30
